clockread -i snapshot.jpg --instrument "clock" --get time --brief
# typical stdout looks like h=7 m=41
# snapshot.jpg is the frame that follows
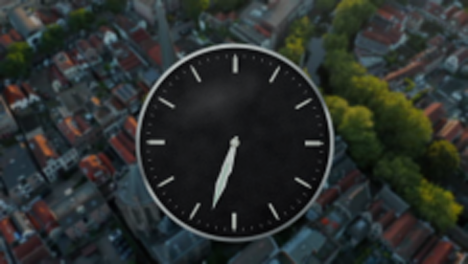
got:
h=6 m=33
